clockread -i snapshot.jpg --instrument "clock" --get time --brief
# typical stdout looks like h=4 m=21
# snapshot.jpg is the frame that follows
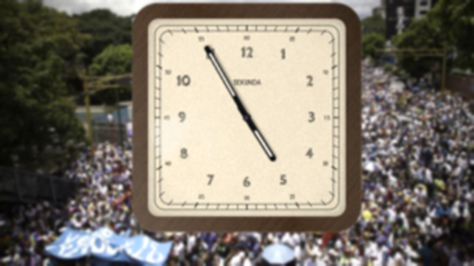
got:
h=4 m=55
